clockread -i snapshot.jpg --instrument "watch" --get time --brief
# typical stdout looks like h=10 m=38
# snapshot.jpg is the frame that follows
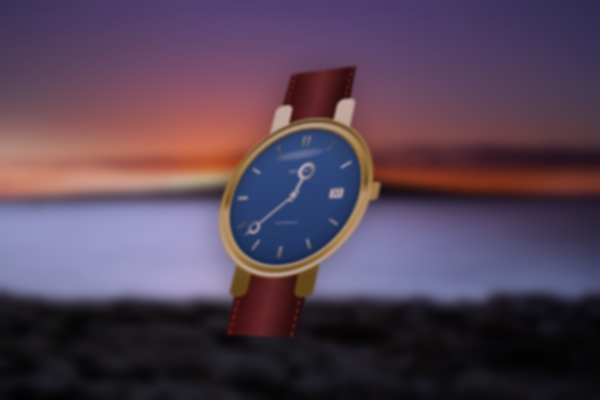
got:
h=12 m=38
